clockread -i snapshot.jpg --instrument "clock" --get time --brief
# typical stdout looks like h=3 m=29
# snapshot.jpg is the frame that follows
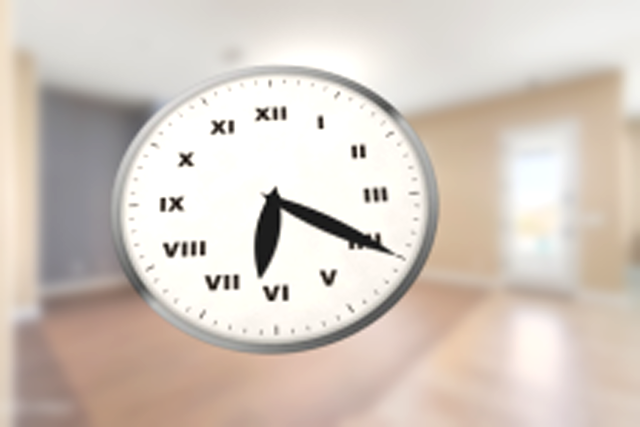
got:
h=6 m=20
